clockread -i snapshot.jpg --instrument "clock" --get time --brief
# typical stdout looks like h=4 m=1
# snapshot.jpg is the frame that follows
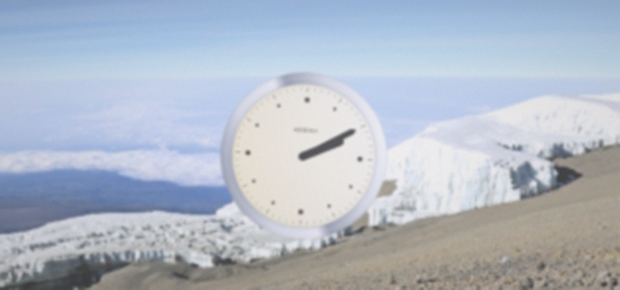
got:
h=2 m=10
